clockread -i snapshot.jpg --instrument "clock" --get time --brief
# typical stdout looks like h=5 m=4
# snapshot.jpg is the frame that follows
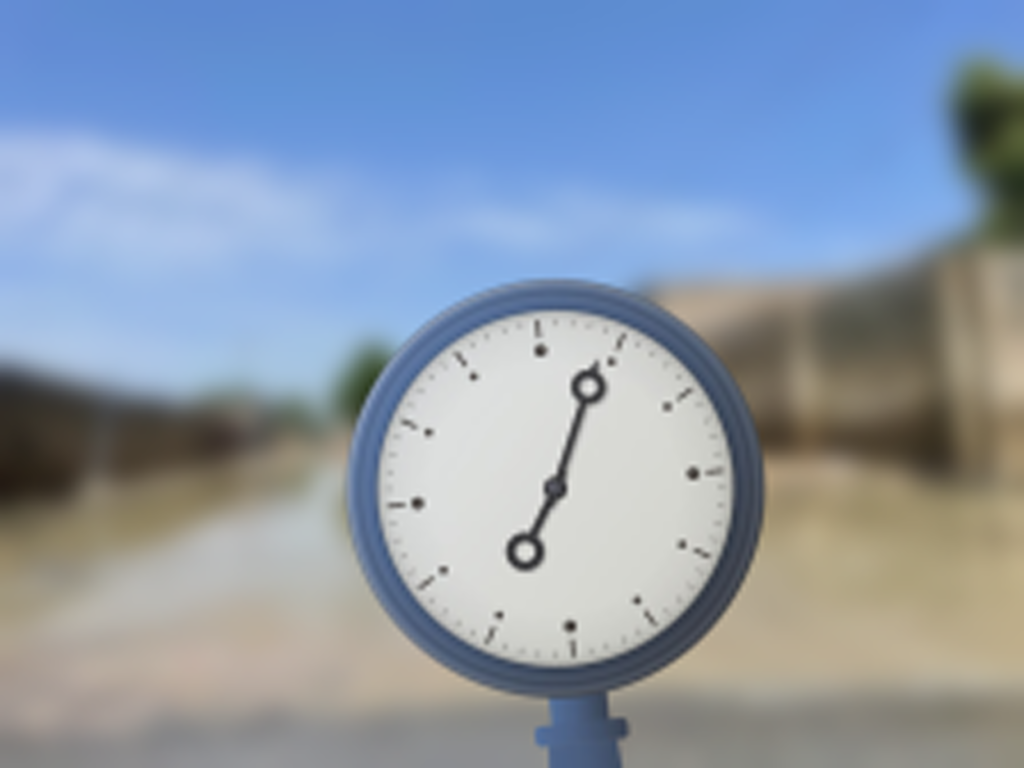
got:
h=7 m=4
